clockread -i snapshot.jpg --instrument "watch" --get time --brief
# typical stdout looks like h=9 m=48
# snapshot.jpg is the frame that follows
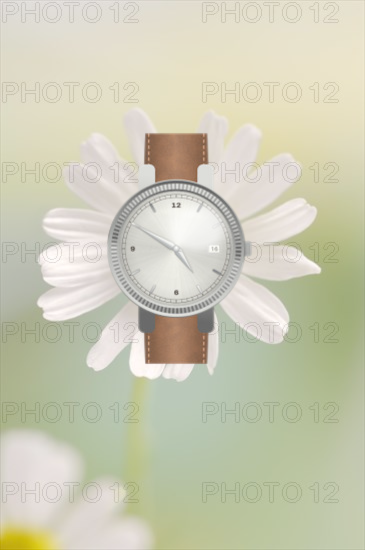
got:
h=4 m=50
